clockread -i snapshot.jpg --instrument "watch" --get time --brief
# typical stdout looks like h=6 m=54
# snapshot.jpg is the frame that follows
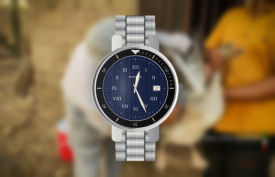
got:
h=12 m=26
